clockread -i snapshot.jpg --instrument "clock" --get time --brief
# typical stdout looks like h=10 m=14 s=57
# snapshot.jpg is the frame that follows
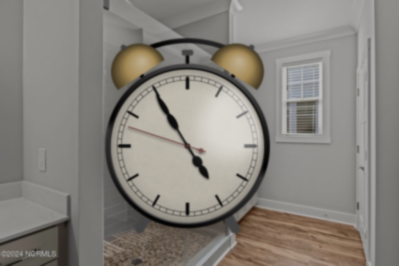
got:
h=4 m=54 s=48
